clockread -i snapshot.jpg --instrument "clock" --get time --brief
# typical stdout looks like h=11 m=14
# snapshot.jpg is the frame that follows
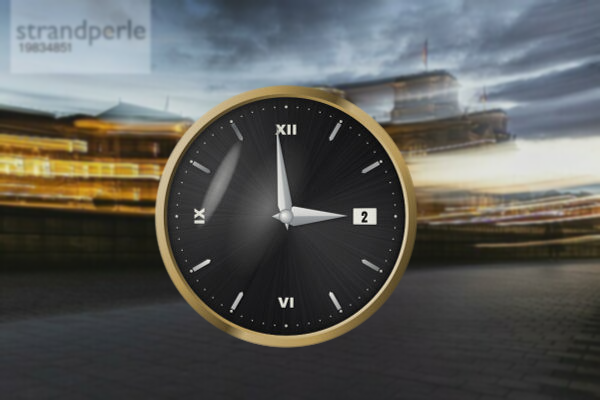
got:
h=2 m=59
